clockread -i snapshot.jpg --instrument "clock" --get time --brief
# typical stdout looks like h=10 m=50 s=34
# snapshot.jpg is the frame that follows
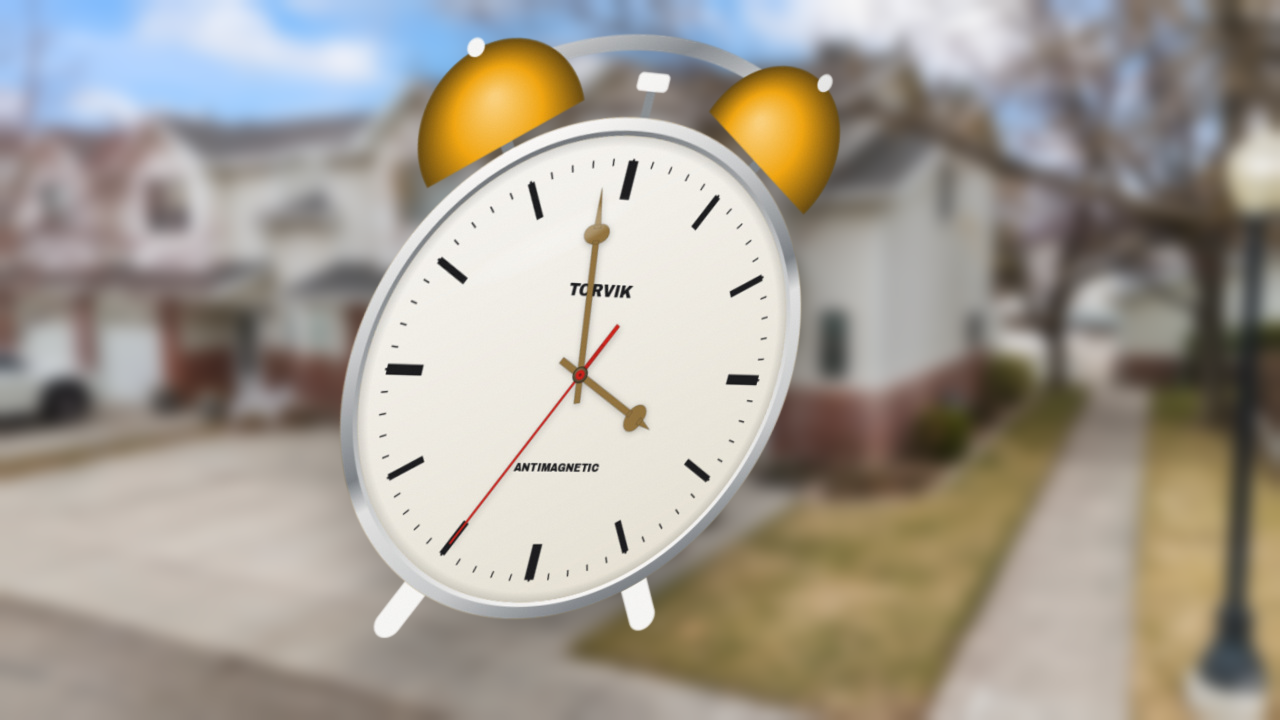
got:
h=3 m=58 s=35
